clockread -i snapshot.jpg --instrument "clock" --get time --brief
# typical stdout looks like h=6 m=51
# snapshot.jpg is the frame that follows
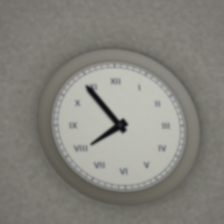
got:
h=7 m=54
